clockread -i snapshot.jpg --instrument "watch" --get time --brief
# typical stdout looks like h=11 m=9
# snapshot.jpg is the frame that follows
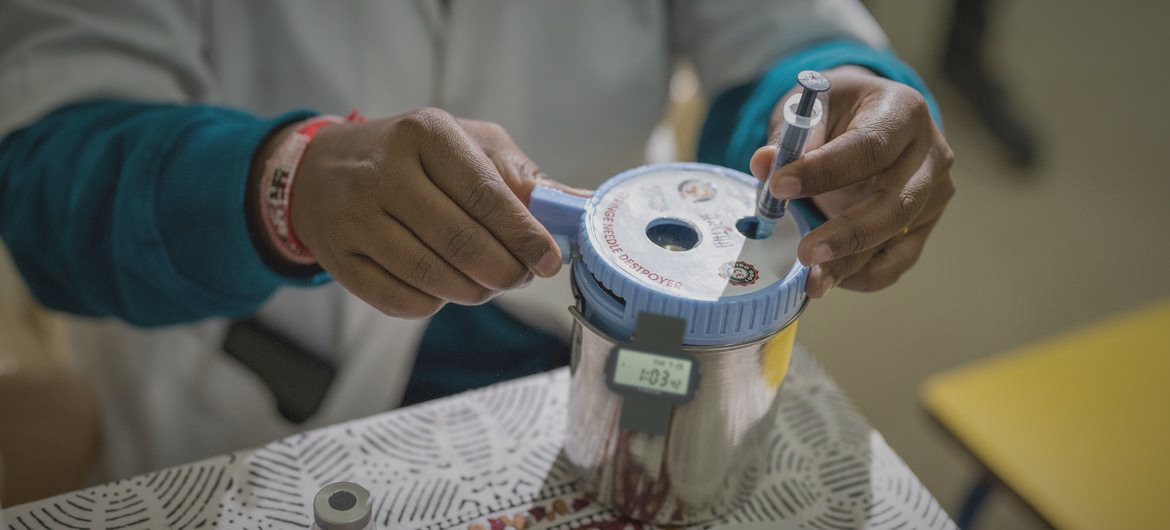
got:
h=1 m=3
